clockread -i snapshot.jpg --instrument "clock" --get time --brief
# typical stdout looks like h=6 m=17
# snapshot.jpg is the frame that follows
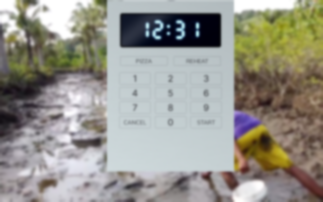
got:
h=12 m=31
